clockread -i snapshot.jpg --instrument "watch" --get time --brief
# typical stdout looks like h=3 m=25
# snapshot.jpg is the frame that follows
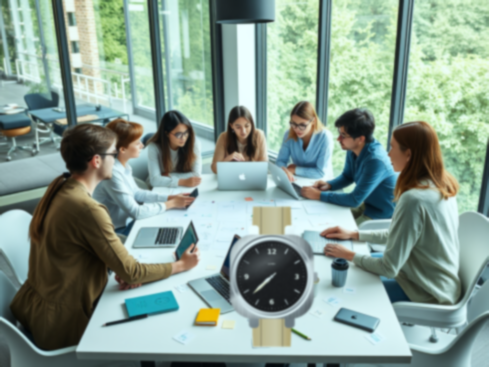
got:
h=7 m=38
